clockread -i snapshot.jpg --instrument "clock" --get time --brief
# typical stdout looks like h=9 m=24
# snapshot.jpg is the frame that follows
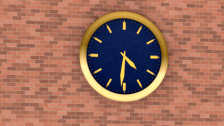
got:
h=4 m=31
